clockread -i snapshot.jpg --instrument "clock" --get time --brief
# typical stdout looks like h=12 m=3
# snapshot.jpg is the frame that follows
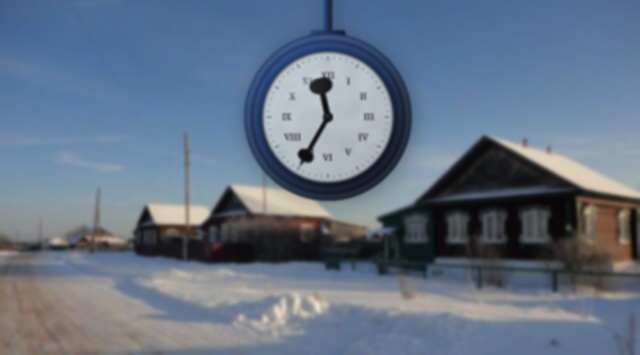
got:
h=11 m=35
